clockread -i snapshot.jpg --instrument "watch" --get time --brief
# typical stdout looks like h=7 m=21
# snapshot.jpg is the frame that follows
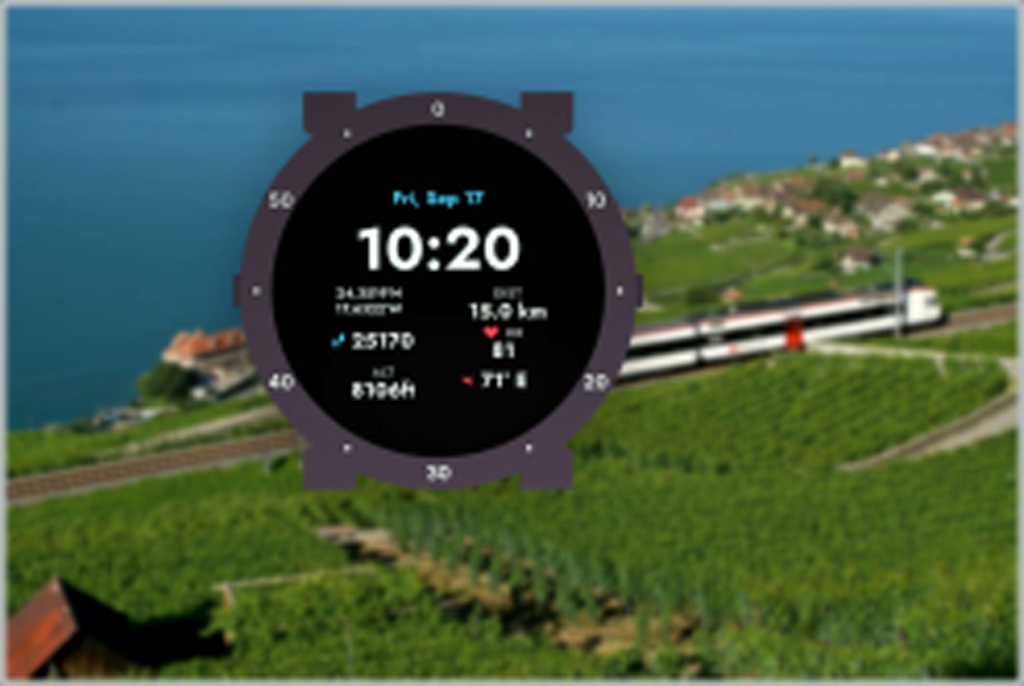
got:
h=10 m=20
